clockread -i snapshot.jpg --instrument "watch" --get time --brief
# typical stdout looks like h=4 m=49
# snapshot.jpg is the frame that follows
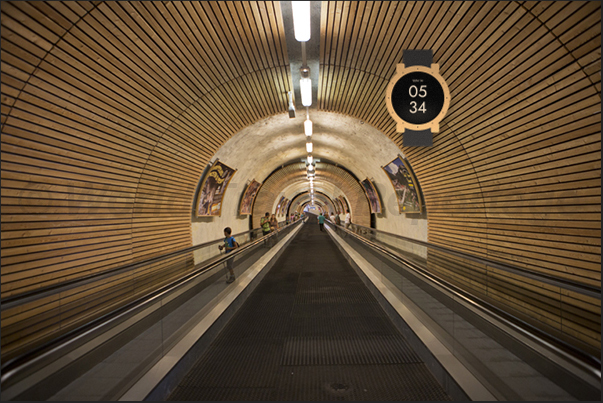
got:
h=5 m=34
